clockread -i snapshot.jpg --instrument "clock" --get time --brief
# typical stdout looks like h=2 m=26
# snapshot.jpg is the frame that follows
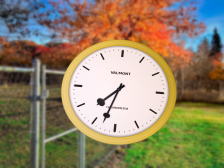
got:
h=7 m=33
